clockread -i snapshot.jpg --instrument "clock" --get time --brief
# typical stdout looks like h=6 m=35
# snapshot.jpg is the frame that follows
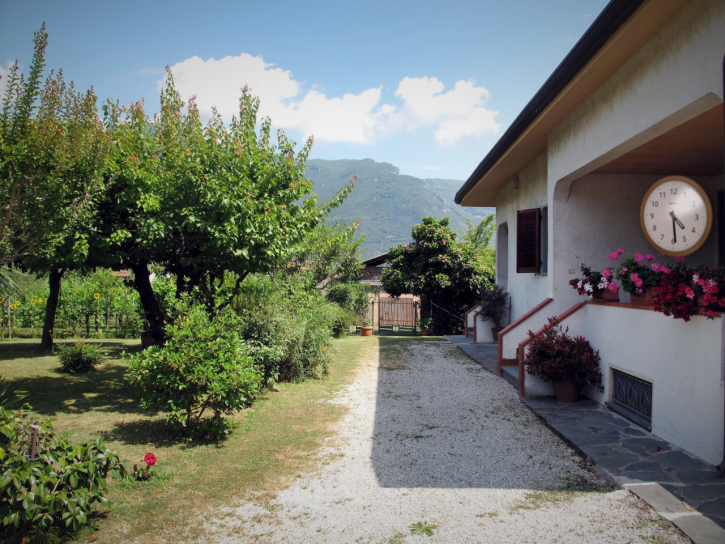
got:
h=4 m=29
